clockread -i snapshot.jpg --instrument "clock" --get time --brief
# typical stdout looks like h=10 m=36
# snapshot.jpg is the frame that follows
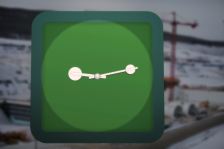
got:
h=9 m=13
